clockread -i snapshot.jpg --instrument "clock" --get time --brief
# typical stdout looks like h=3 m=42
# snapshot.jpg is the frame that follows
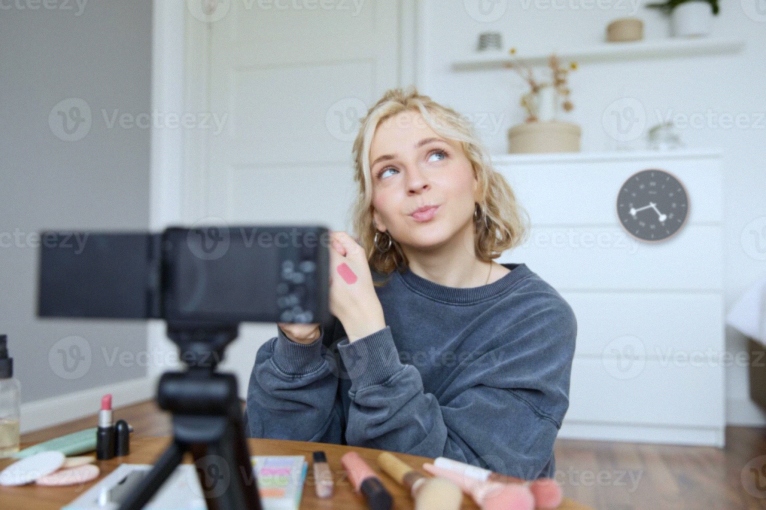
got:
h=4 m=42
